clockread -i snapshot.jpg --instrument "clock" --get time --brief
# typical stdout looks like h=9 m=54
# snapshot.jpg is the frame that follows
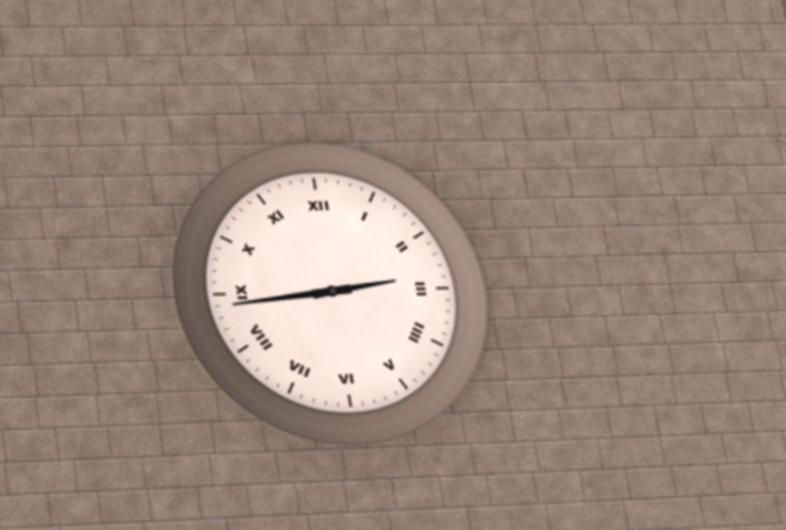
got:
h=2 m=44
